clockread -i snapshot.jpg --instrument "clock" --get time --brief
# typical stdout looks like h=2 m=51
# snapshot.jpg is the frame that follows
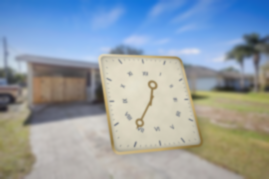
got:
h=12 m=36
